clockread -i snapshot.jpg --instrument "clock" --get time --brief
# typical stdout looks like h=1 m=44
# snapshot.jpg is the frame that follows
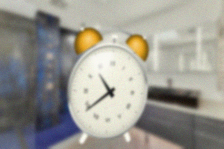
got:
h=10 m=39
